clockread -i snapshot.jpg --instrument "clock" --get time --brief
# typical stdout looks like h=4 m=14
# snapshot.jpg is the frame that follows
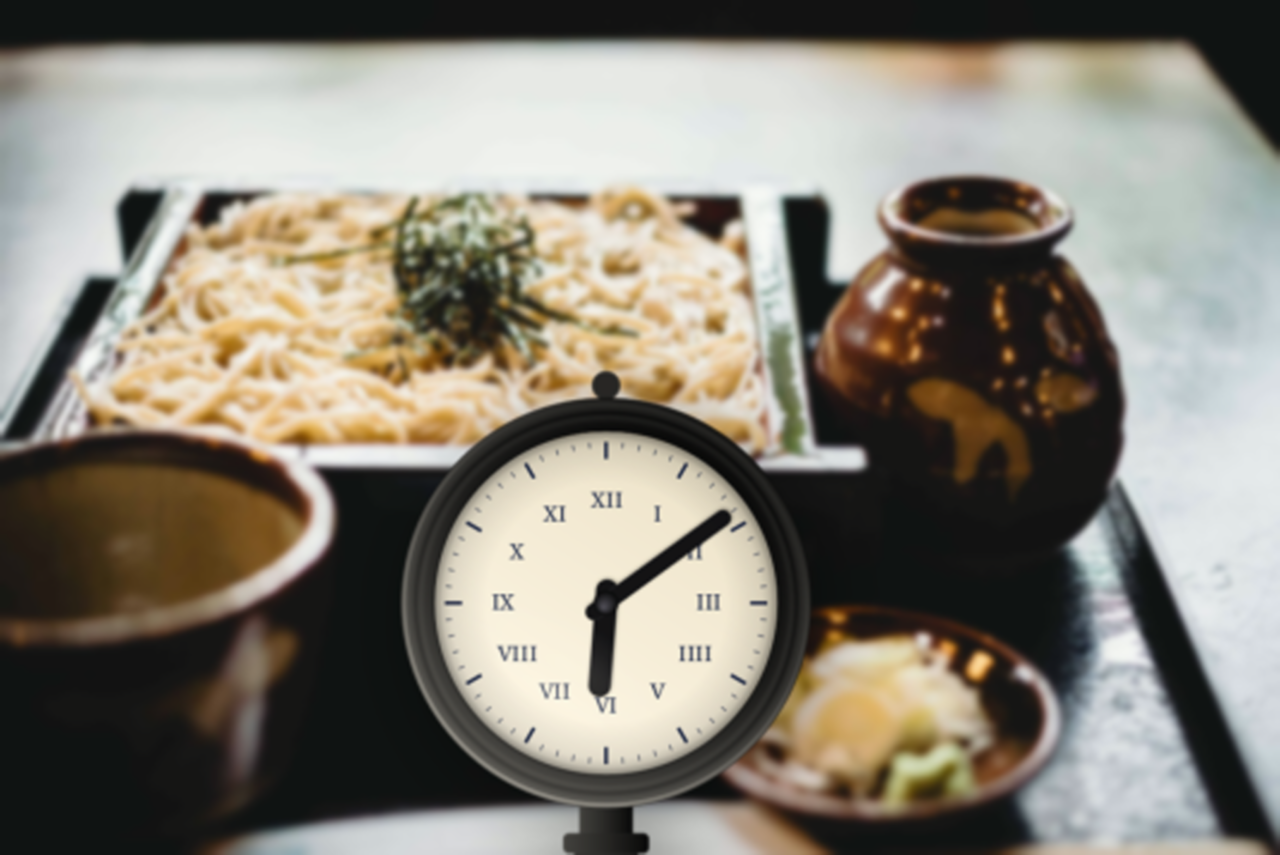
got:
h=6 m=9
